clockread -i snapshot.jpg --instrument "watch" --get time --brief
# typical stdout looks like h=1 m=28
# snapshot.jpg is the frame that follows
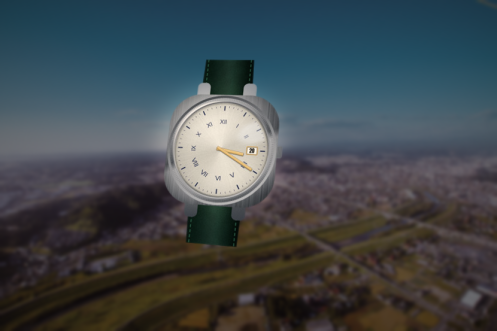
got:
h=3 m=20
